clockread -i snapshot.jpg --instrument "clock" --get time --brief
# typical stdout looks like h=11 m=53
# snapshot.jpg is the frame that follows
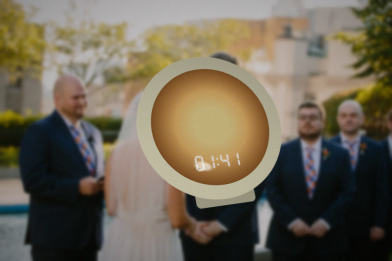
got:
h=1 m=41
